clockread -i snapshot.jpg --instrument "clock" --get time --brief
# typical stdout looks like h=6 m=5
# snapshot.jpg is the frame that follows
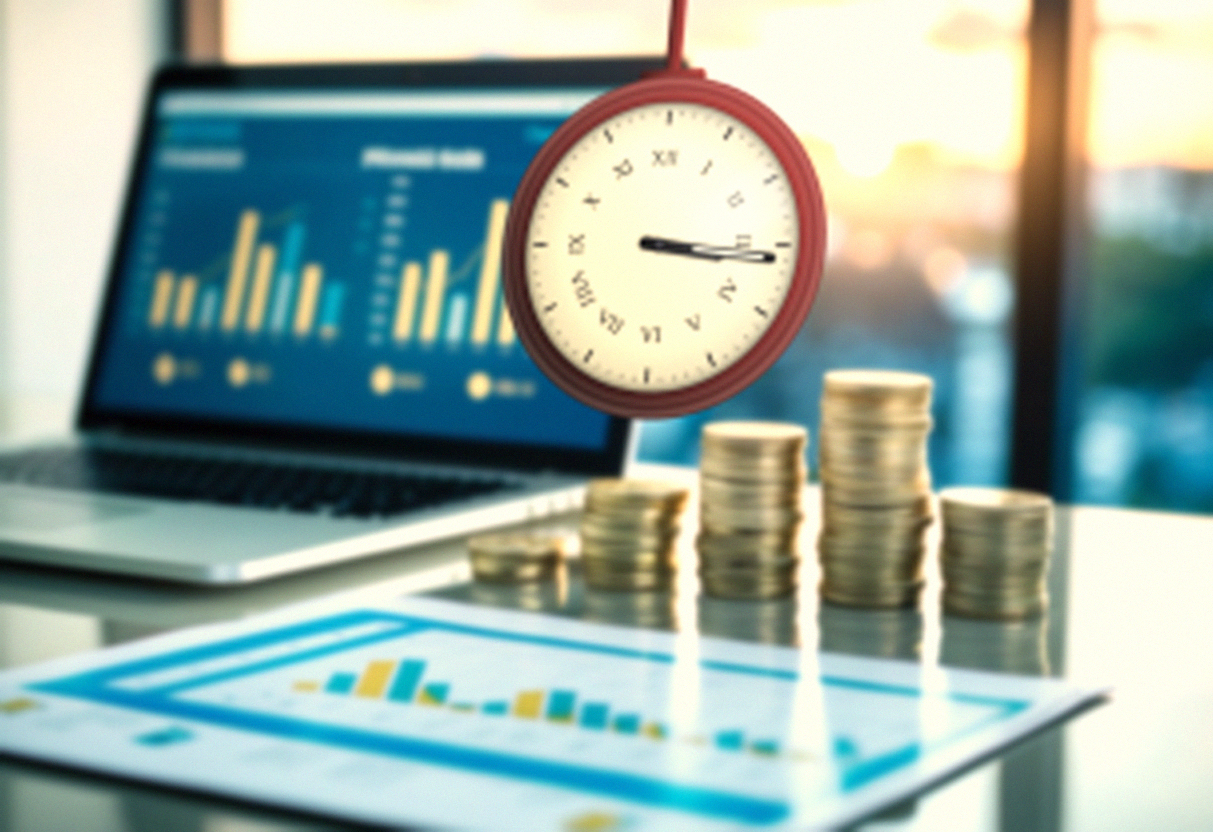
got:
h=3 m=16
